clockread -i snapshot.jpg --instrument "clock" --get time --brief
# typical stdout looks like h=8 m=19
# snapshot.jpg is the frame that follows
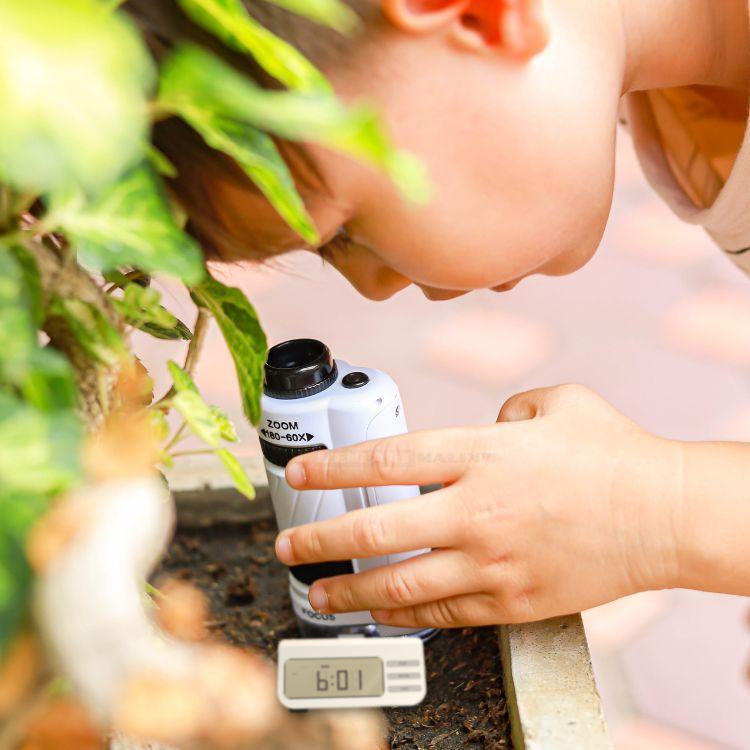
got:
h=6 m=1
